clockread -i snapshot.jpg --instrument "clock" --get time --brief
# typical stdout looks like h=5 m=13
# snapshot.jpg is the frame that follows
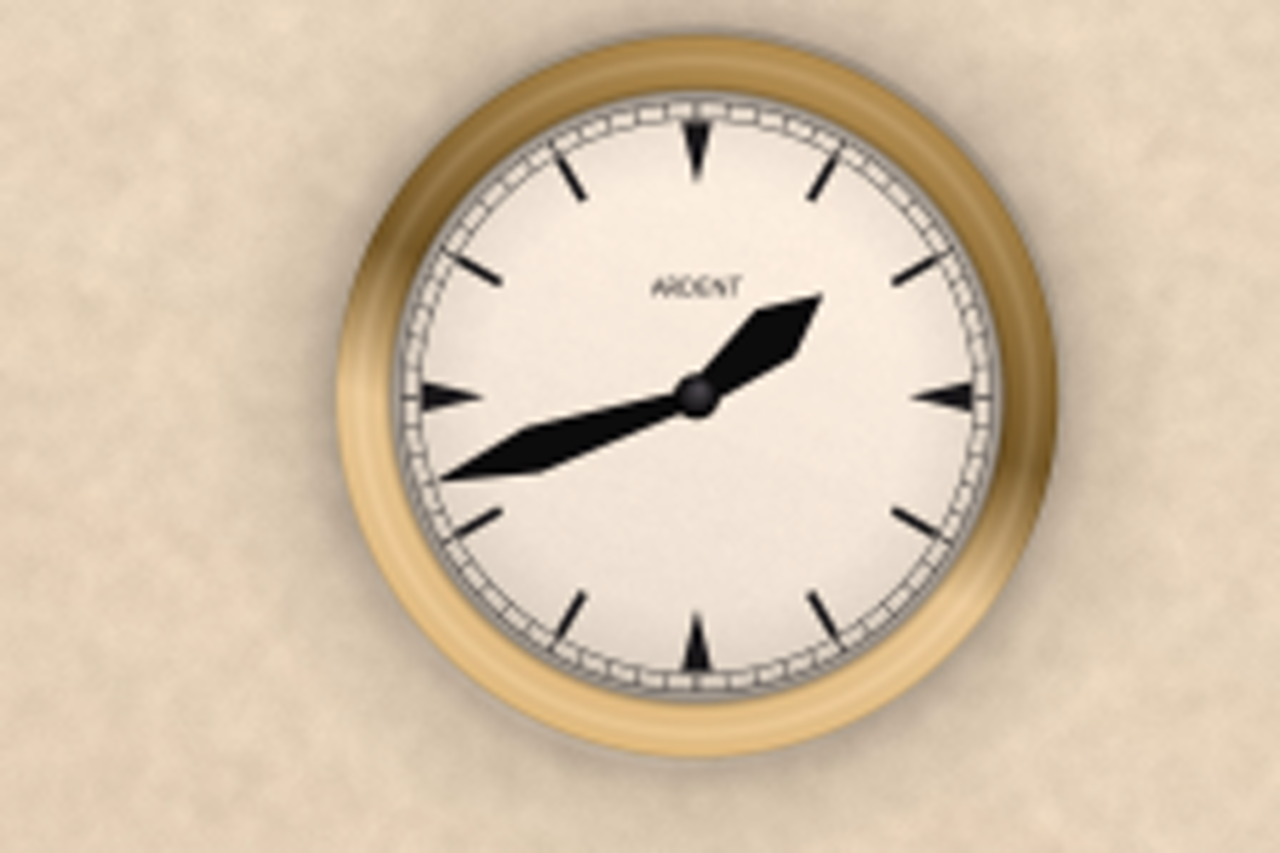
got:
h=1 m=42
